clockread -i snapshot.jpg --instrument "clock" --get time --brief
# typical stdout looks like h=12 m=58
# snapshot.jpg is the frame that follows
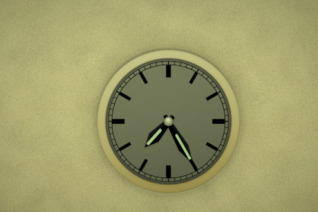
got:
h=7 m=25
